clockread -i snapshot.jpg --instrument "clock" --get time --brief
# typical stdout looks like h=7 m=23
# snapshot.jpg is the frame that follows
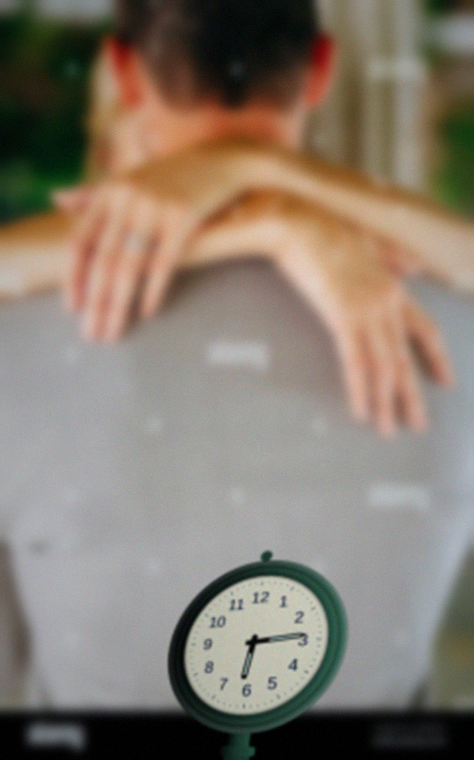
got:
h=6 m=14
